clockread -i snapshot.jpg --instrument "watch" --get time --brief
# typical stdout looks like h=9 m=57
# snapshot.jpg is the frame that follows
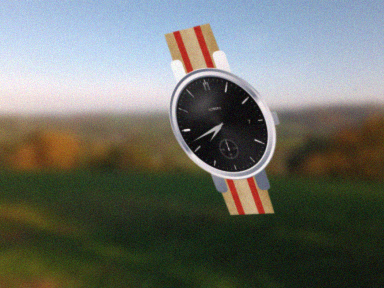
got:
h=7 m=42
